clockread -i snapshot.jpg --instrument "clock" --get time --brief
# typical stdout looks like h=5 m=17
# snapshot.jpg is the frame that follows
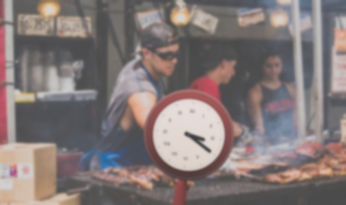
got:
h=3 m=20
